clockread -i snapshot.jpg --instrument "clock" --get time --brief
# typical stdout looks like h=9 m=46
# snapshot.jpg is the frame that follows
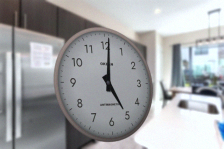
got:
h=5 m=1
